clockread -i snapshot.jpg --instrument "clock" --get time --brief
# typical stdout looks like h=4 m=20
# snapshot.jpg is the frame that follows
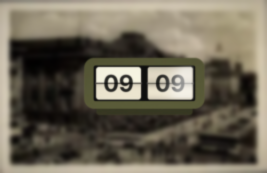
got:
h=9 m=9
